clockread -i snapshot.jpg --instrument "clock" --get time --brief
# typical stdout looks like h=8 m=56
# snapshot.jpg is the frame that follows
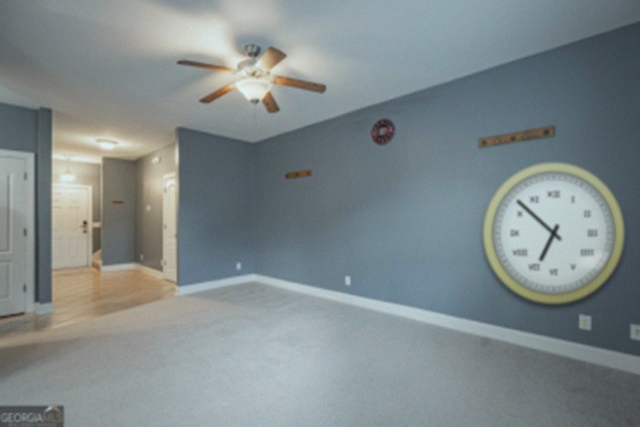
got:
h=6 m=52
